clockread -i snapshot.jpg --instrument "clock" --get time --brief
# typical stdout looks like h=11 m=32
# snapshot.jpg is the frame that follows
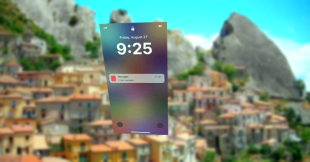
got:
h=9 m=25
